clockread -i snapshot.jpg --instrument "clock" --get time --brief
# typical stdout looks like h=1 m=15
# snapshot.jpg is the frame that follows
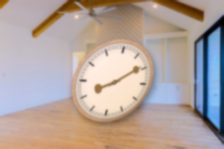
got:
h=8 m=9
